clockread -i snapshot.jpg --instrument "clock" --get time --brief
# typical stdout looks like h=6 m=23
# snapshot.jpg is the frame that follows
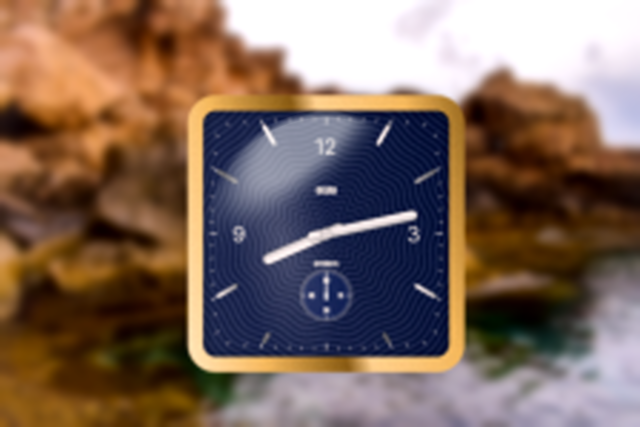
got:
h=8 m=13
